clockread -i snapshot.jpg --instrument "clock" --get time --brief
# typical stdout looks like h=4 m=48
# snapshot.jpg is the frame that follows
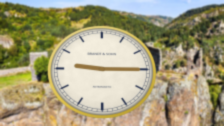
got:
h=9 m=15
